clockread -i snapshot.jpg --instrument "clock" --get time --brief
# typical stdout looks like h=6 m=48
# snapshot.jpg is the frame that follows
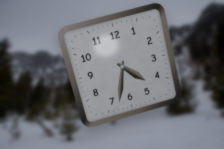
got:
h=4 m=33
